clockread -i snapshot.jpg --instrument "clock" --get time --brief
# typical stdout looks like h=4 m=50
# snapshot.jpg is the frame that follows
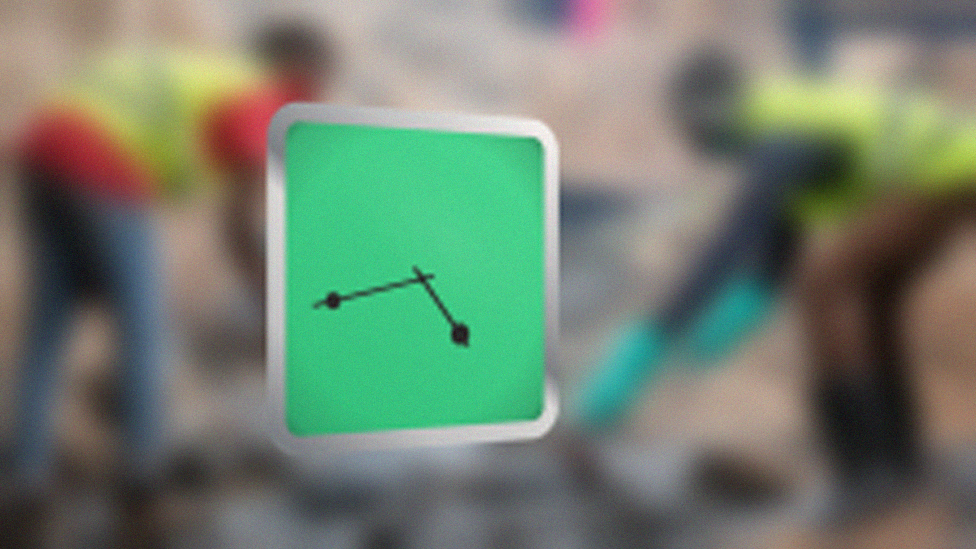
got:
h=4 m=43
